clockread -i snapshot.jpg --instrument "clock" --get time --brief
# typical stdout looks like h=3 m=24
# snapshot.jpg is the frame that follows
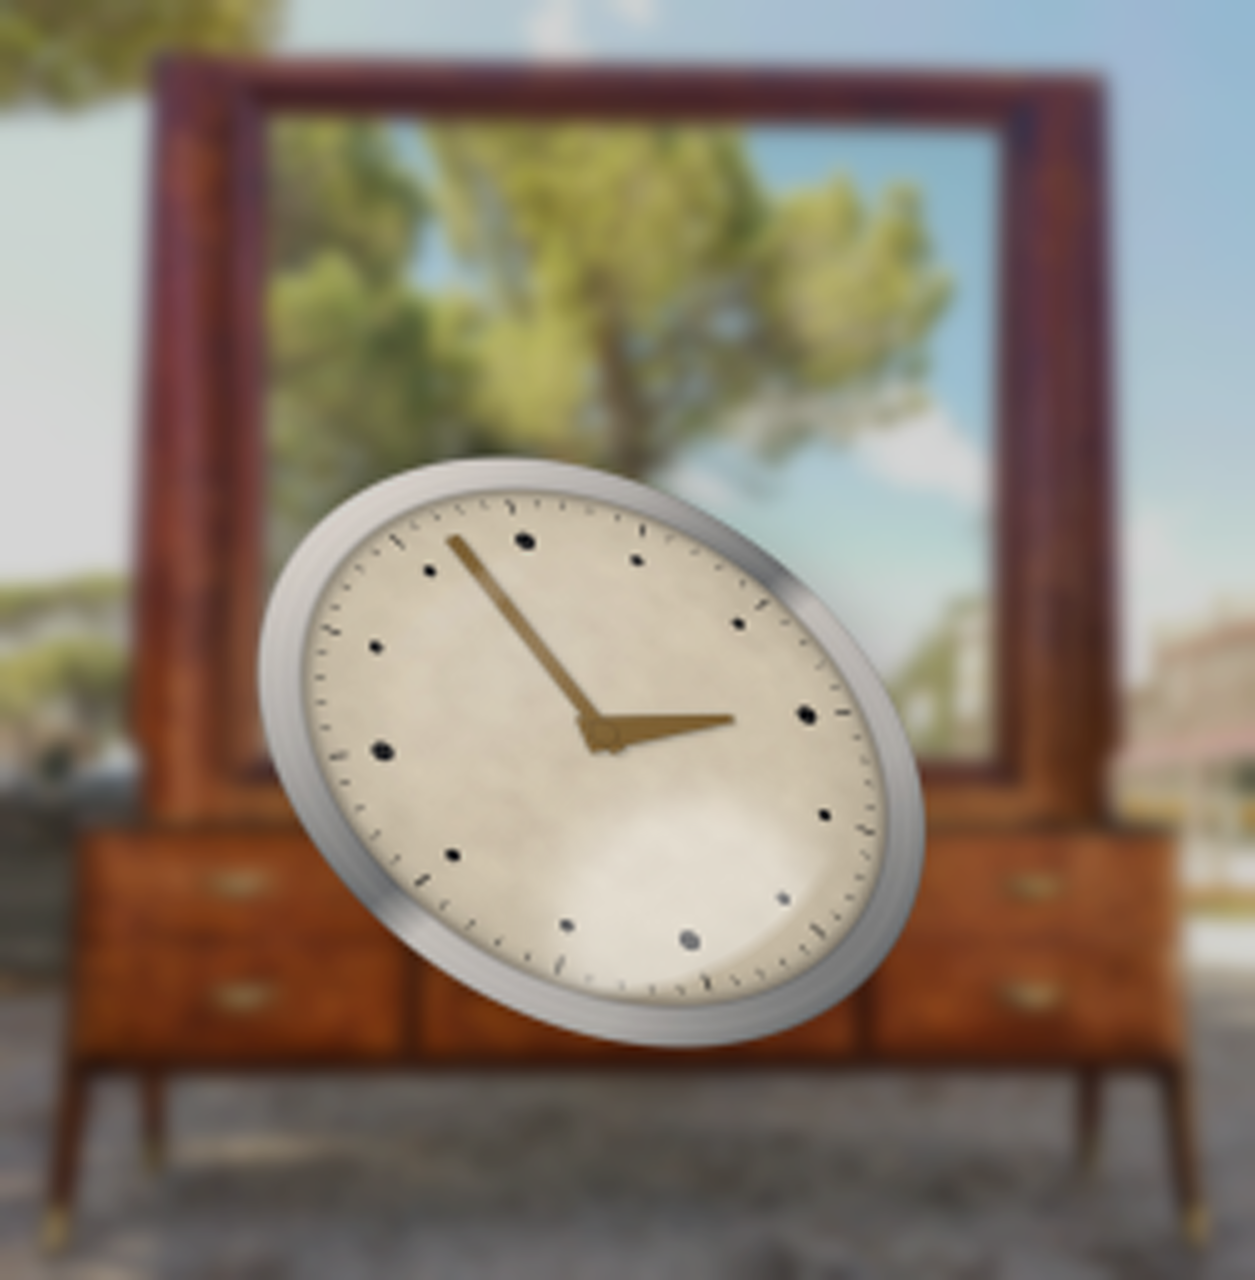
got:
h=2 m=57
